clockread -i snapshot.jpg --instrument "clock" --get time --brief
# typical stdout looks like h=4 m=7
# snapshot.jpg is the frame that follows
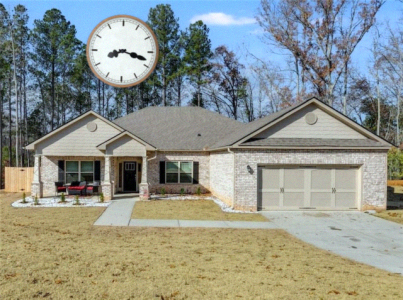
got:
h=8 m=18
